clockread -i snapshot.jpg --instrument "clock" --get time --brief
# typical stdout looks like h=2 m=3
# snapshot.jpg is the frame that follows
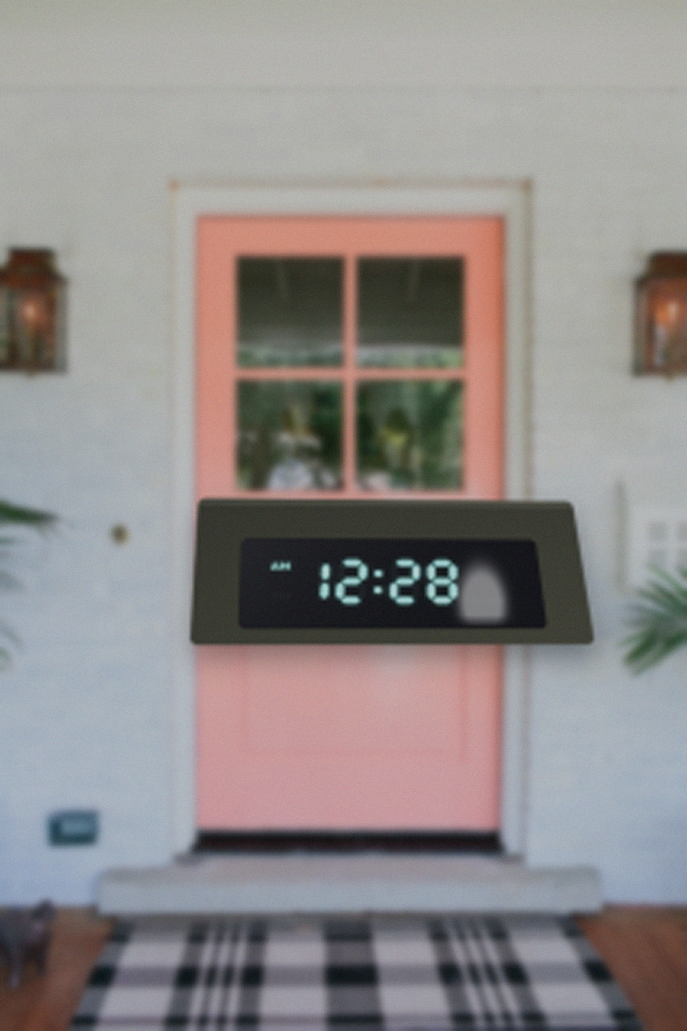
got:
h=12 m=28
